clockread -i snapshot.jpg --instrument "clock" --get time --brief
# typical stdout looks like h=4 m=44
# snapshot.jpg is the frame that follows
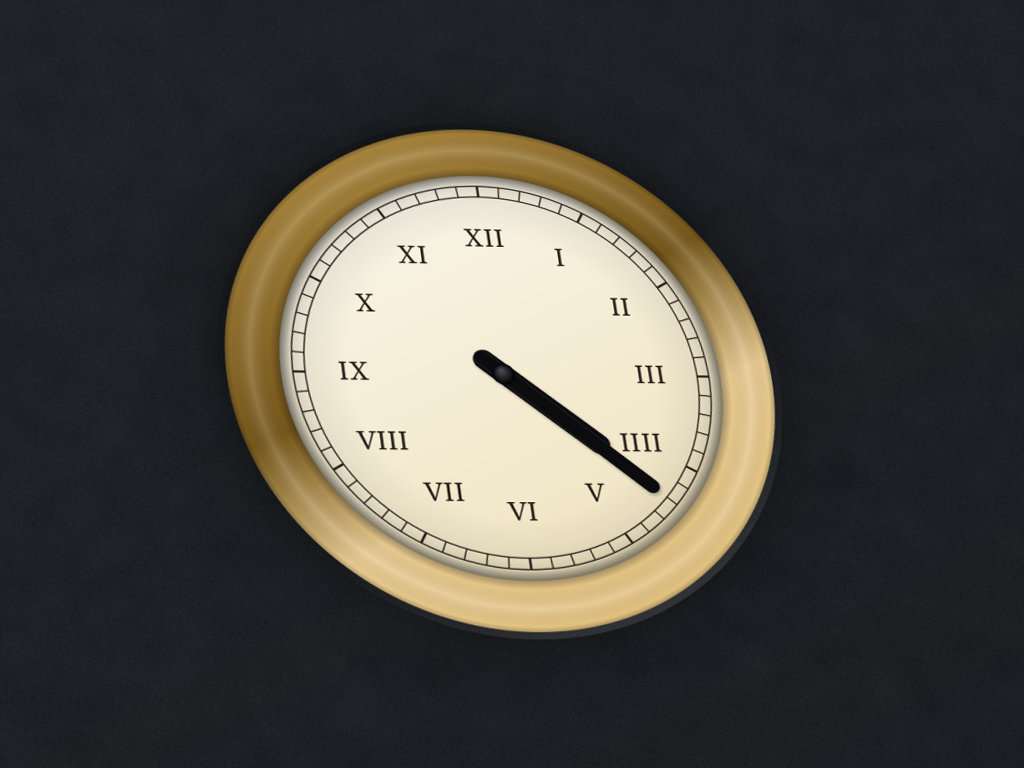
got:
h=4 m=22
